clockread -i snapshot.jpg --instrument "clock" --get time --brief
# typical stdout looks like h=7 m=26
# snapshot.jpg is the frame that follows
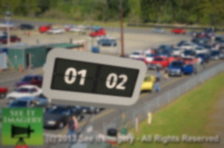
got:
h=1 m=2
